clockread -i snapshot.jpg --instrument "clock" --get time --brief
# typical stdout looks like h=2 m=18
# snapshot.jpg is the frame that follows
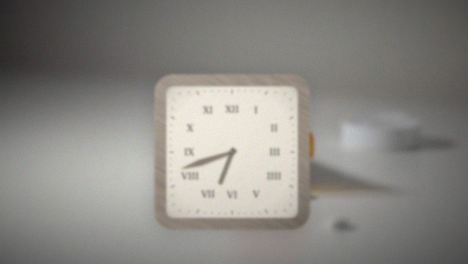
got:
h=6 m=42
